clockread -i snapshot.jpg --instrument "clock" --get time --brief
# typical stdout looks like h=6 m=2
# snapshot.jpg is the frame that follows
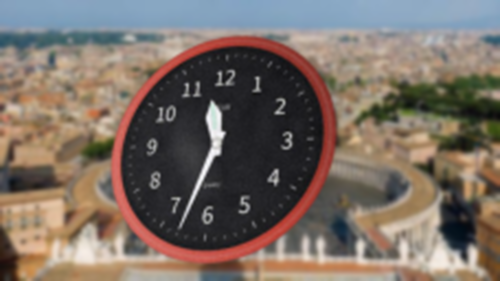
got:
h=11 m=33
